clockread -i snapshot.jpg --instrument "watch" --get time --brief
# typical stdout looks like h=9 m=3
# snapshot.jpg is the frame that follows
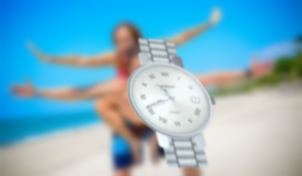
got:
h=10 m=41
